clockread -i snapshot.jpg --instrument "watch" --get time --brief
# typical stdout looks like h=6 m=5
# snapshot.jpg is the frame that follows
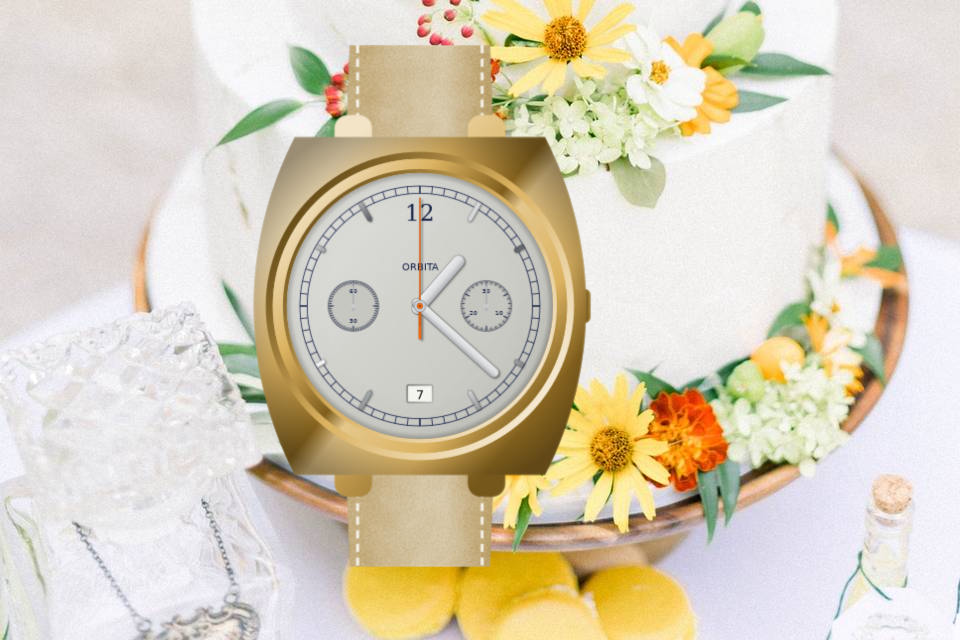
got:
h=1 m=22
